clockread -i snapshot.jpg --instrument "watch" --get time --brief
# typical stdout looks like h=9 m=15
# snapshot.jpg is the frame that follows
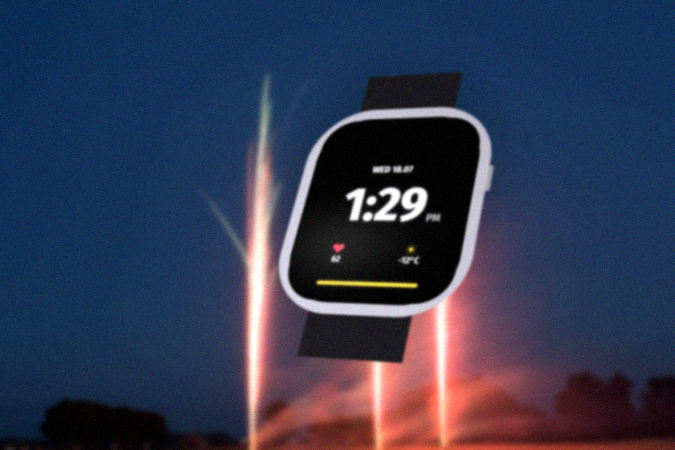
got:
h=1 m=29
